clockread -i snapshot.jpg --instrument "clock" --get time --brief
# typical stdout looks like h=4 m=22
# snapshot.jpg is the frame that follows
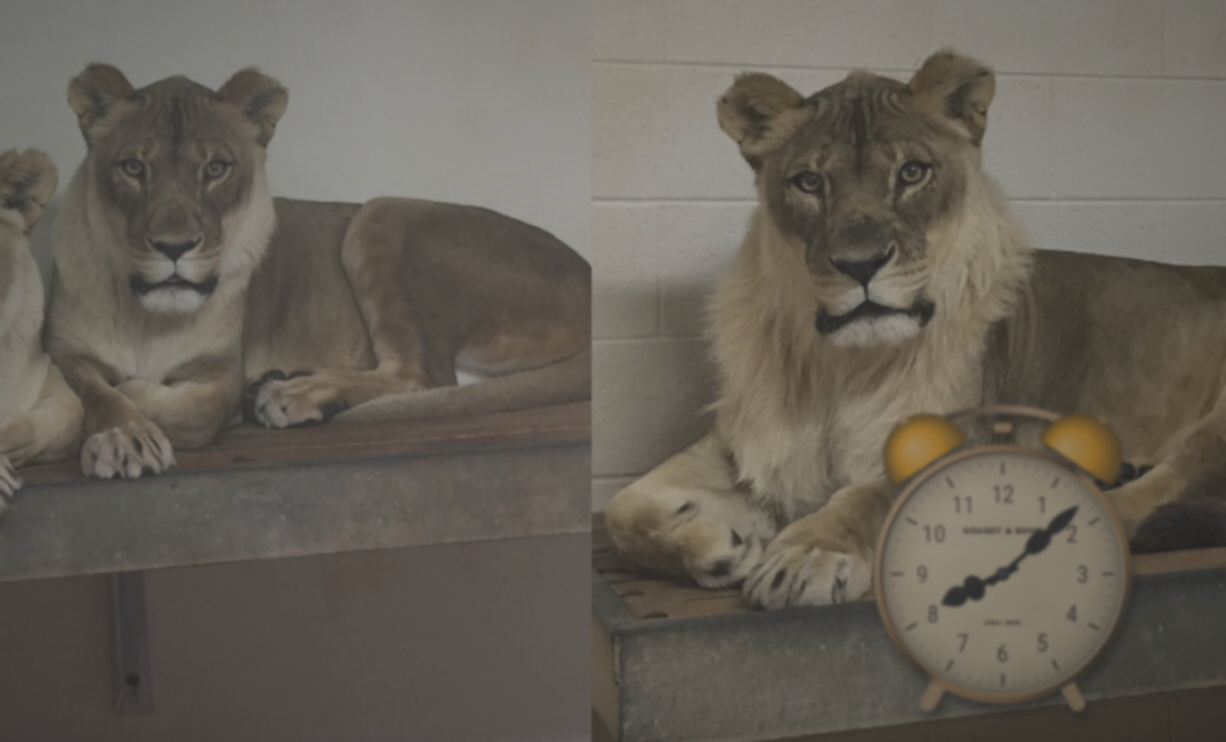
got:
h=8 m=8
